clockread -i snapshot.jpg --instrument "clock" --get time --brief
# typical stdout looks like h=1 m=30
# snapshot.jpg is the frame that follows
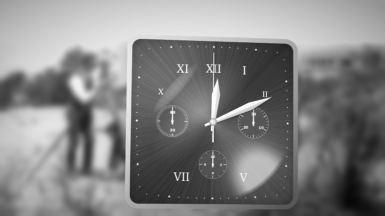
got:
h=12 m=11
